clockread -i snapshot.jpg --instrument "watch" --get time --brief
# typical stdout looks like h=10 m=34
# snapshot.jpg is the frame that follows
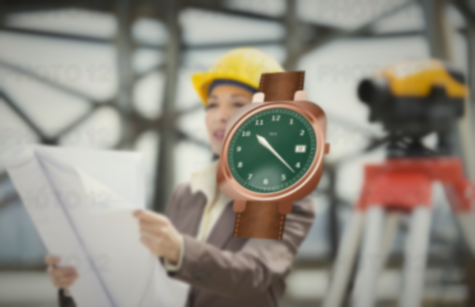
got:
h=10 m=22
